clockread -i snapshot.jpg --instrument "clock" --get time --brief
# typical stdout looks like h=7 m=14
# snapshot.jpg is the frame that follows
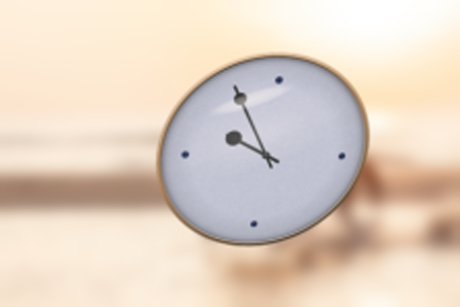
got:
h=9 m=55
